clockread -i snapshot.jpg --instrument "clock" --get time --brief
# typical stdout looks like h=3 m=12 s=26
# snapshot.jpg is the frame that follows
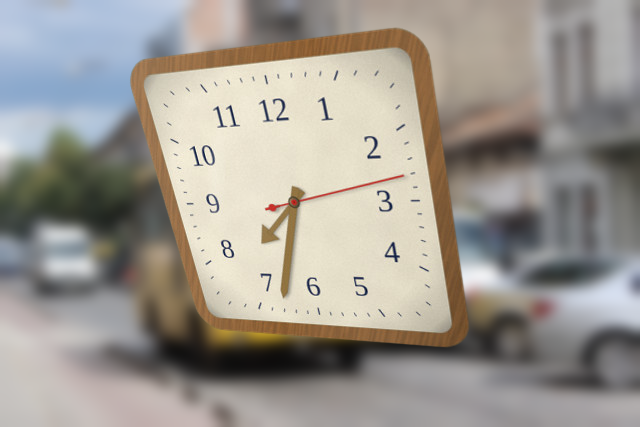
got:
h=7 m=33 s=13
